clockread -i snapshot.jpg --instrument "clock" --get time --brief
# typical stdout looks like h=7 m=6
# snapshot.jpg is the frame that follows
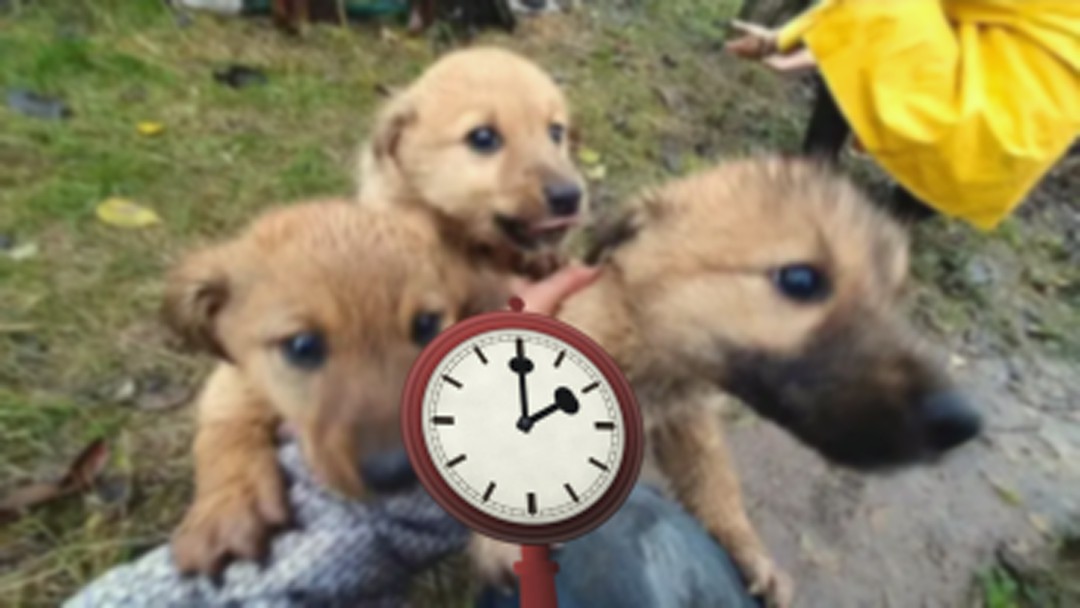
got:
h=2 m=0
